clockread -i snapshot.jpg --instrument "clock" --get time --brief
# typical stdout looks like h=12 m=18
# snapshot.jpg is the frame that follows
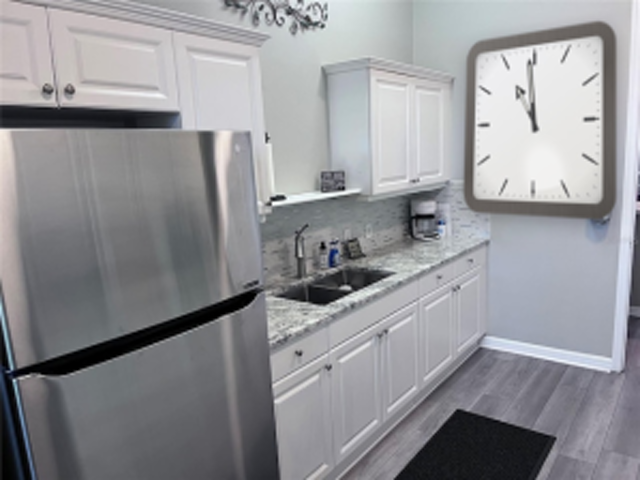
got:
h=10 m=59
